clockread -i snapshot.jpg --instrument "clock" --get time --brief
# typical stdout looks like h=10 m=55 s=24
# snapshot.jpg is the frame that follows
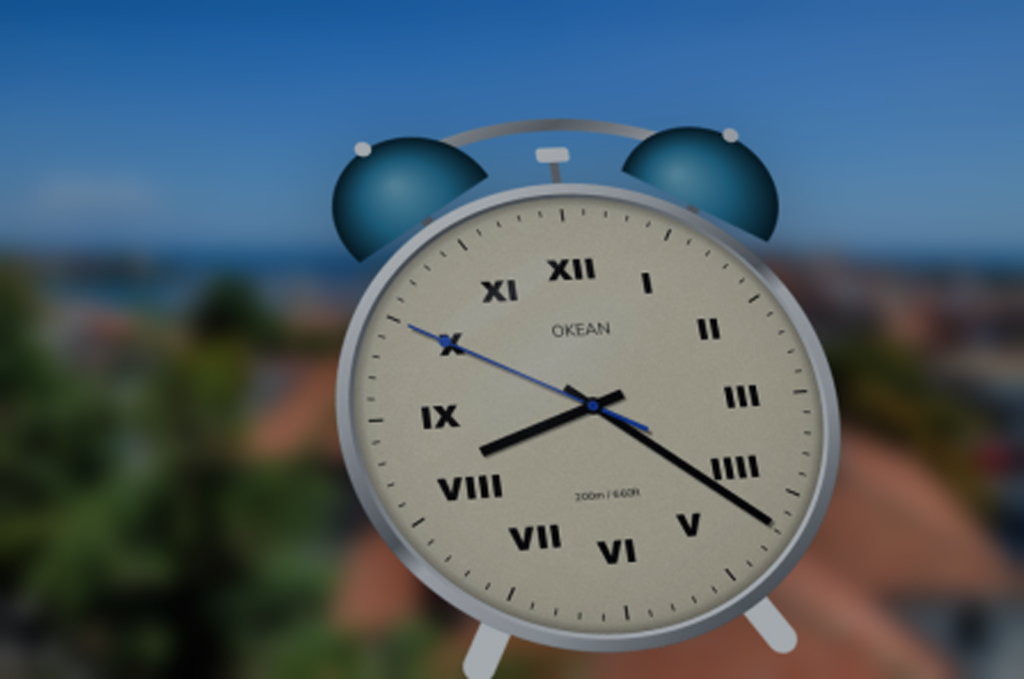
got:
h=8 m=21 s=50
